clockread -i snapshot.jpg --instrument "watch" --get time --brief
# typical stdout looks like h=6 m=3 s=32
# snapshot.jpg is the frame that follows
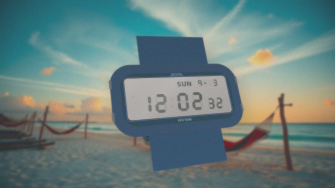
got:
h=12 m=2 s=32
